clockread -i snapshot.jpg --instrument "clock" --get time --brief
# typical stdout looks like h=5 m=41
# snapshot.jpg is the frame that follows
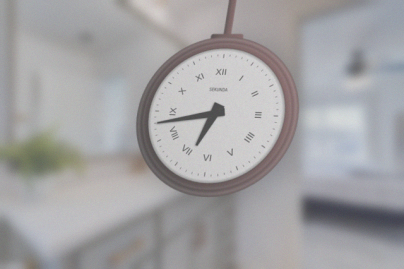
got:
h=6 m=43
